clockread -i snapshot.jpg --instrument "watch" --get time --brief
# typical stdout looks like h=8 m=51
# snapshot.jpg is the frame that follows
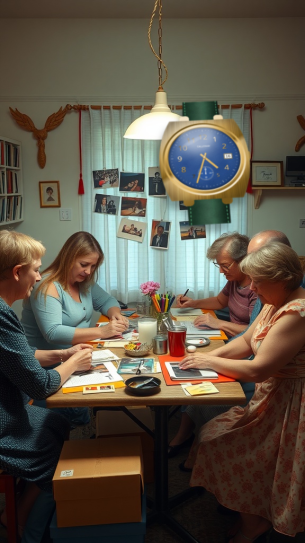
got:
h=4 m=33
